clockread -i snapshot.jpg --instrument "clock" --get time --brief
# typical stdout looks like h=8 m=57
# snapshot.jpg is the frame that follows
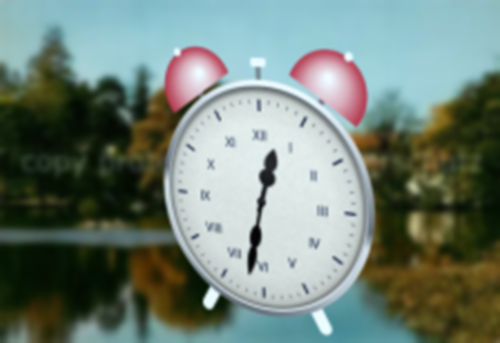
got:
h=12 m=32
